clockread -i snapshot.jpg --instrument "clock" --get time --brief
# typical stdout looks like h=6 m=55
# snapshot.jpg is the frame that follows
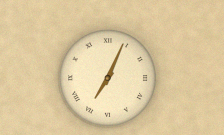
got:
h=7 m=4
